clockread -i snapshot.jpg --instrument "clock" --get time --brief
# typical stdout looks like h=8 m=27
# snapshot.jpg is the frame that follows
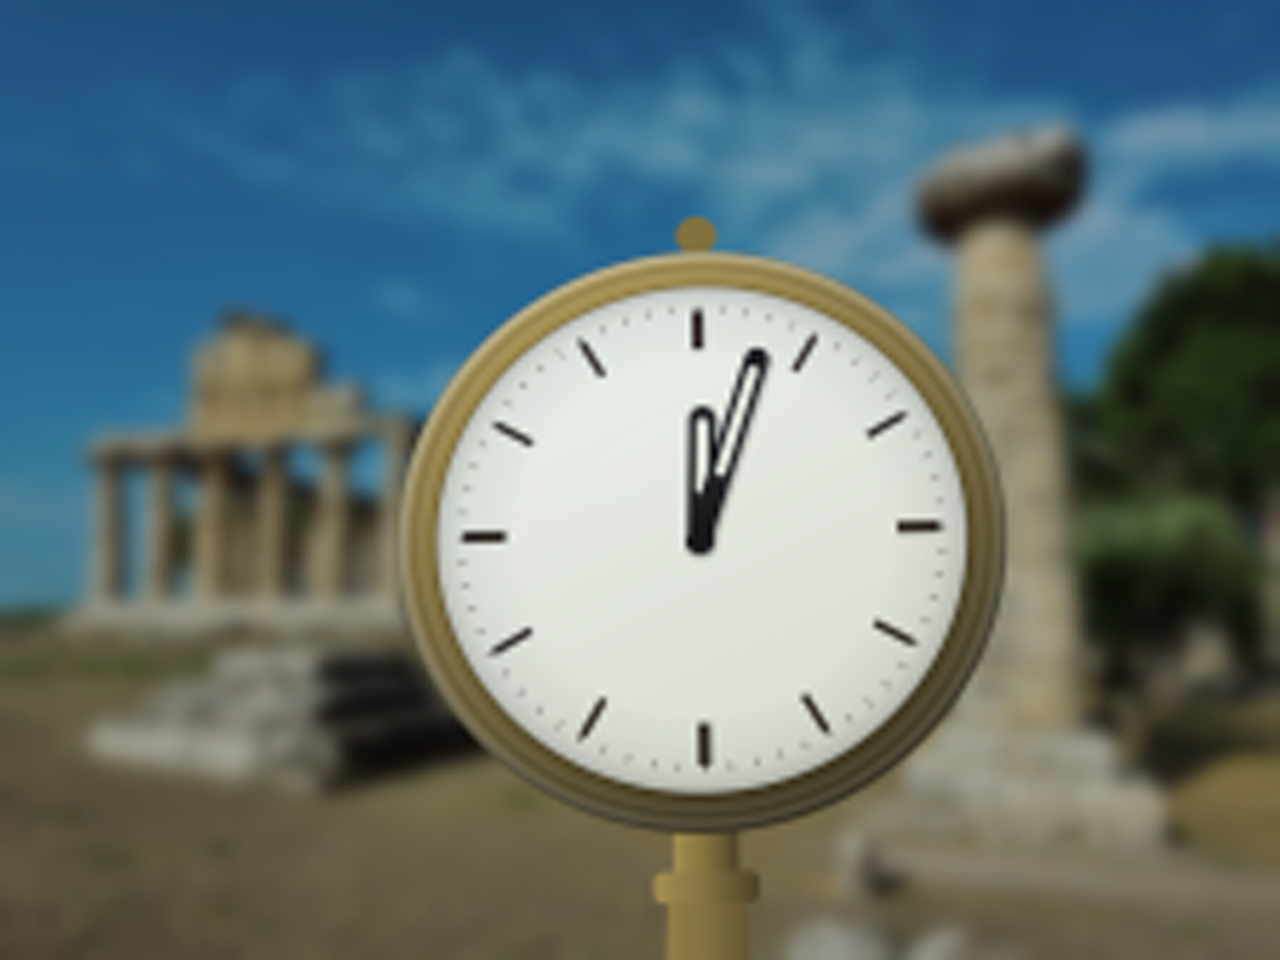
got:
h=12 m=3
